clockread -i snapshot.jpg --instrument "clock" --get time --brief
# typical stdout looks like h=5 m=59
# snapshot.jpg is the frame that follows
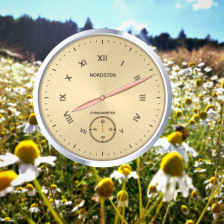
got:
h=8 m=11
